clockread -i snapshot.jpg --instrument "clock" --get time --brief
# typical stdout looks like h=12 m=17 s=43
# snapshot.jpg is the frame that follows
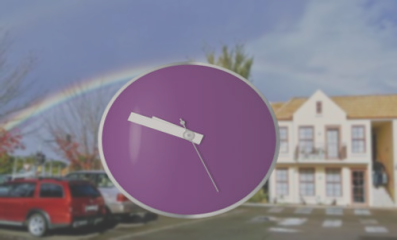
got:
h=9 m=48 s=26
